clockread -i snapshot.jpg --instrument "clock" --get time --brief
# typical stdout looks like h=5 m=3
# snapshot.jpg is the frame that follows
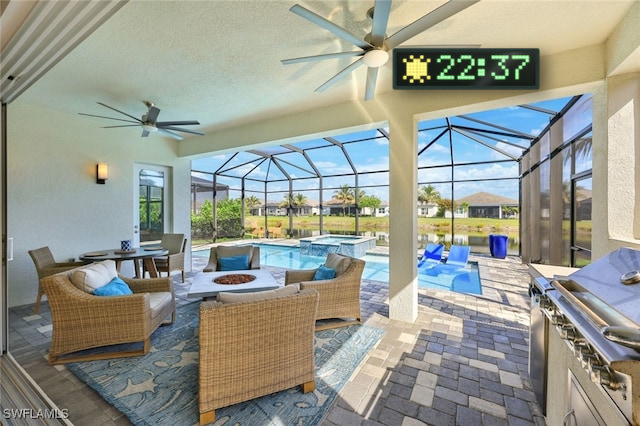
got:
h=22 m=37
